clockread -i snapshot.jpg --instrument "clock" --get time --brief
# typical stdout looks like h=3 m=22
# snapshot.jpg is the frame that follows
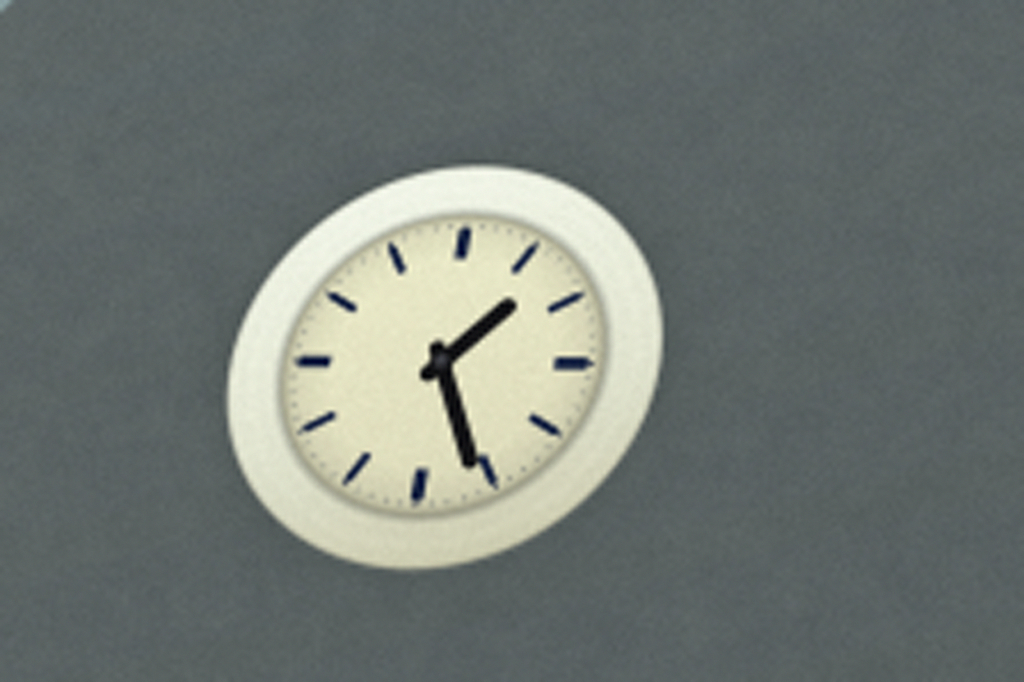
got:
h=1 m=26
